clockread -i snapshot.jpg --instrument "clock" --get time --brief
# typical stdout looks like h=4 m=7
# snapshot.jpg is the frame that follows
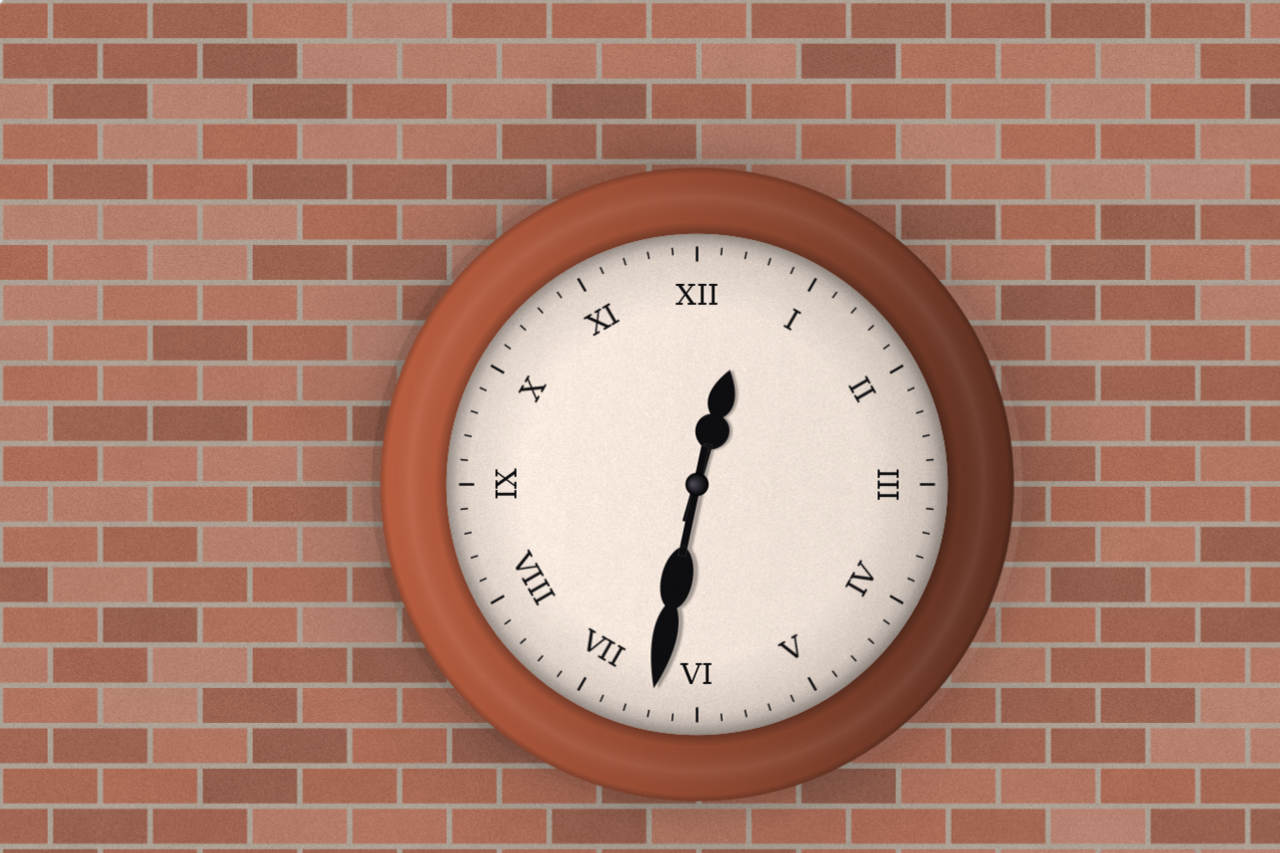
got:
h=12 m=32
